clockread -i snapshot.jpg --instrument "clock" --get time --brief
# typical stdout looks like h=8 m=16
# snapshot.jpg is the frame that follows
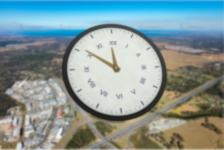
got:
h=11 m=51
